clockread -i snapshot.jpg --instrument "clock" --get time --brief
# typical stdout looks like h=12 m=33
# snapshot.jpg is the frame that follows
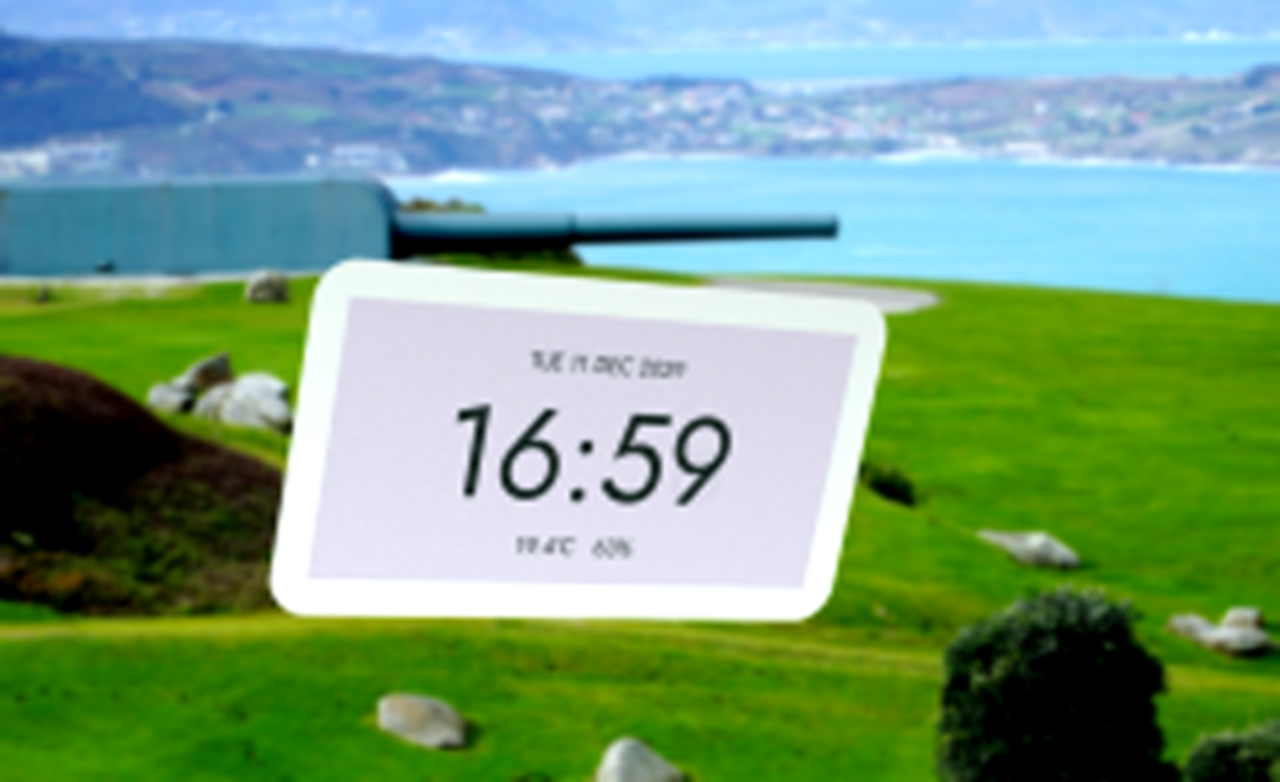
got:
h=16 m=59
